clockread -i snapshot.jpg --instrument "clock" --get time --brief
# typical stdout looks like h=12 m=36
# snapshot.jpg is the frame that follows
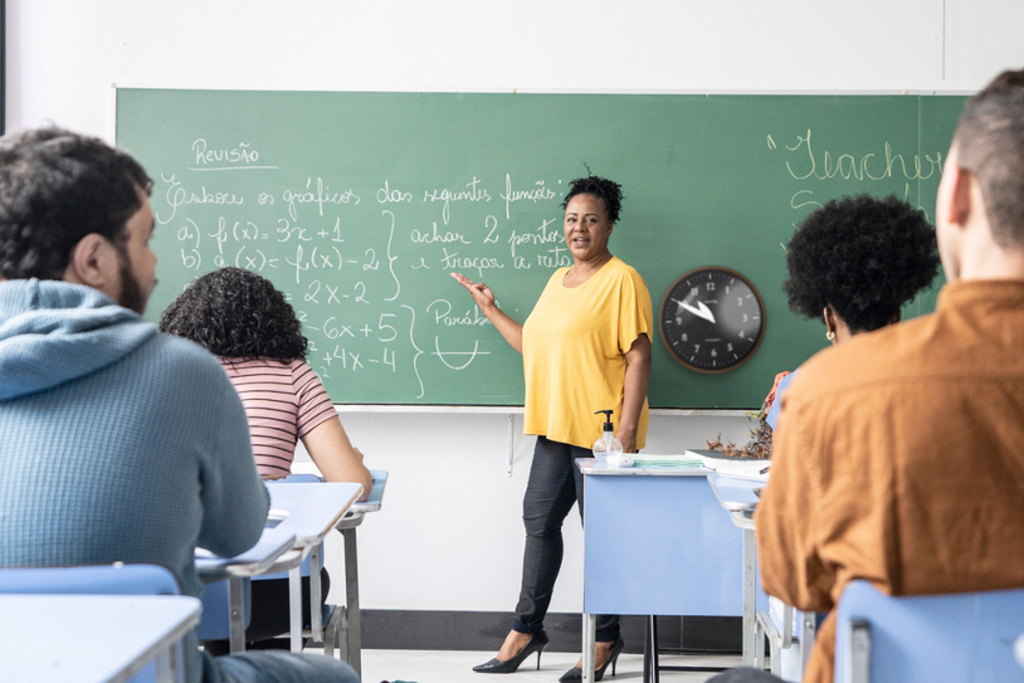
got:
h=10 m=50
